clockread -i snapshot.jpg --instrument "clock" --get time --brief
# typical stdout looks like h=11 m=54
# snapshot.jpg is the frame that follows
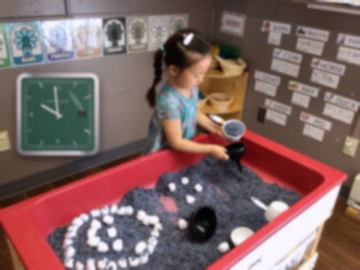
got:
h=9 m=59
